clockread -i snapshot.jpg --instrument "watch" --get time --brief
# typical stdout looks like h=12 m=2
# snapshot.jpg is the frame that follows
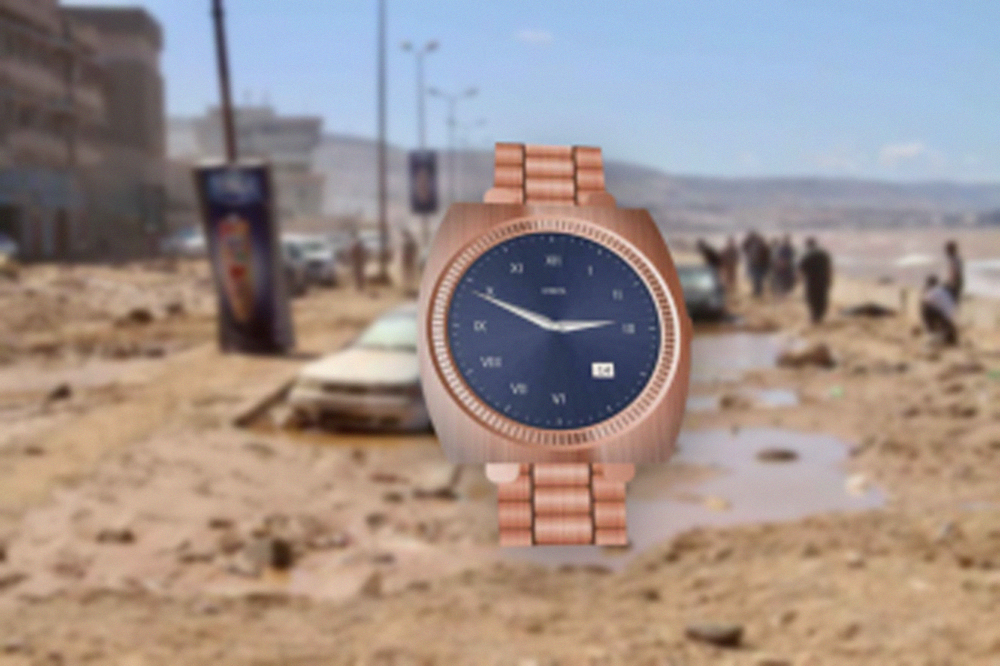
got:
h=2 m=49
